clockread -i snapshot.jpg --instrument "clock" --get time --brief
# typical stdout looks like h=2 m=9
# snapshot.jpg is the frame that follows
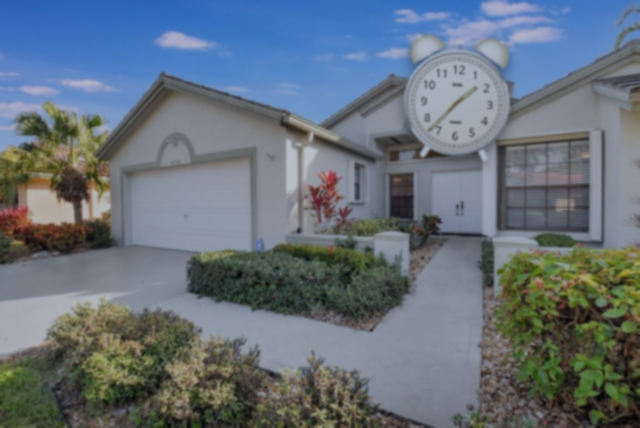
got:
h=1 m=37
